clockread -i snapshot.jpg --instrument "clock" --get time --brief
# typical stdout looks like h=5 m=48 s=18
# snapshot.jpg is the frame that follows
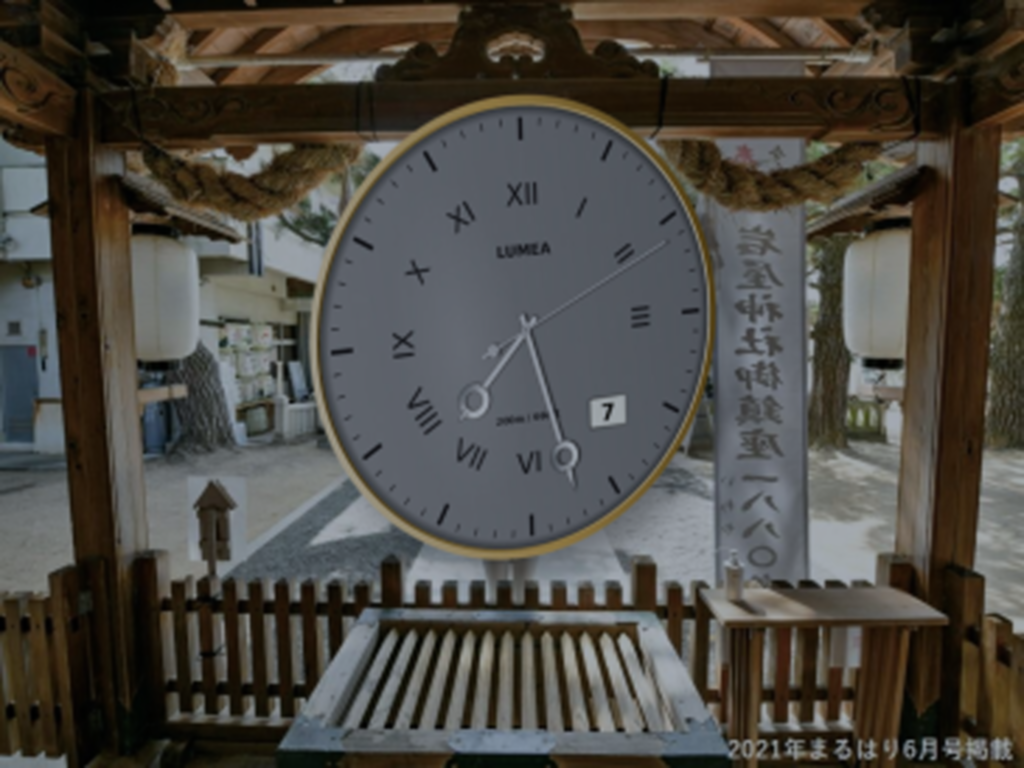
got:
h=7 m=27 s=11
